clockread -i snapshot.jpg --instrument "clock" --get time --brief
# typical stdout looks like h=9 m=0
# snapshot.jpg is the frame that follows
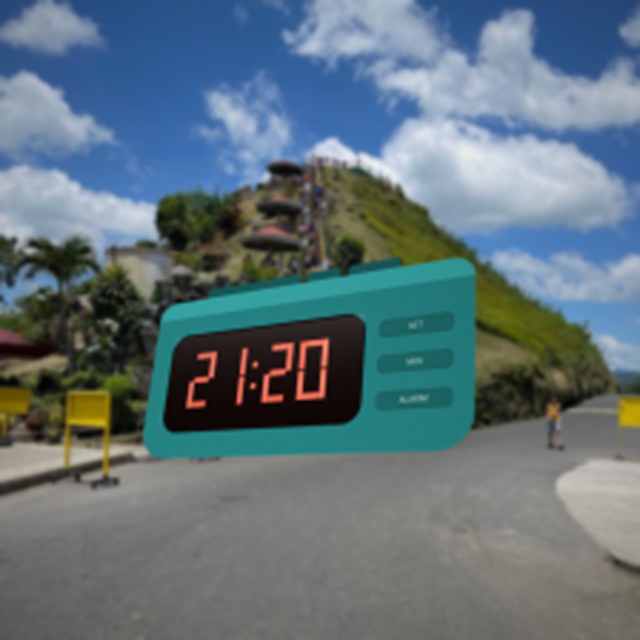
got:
h=21 m=20
